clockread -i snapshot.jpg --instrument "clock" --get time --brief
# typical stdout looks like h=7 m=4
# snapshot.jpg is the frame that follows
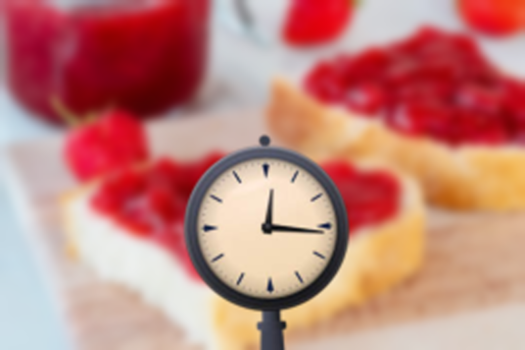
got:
h=12 m=16
